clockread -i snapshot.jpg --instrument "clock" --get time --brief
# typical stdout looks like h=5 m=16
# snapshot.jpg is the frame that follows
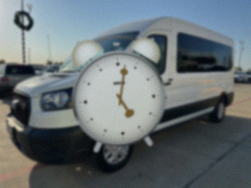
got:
h=5 m=2
